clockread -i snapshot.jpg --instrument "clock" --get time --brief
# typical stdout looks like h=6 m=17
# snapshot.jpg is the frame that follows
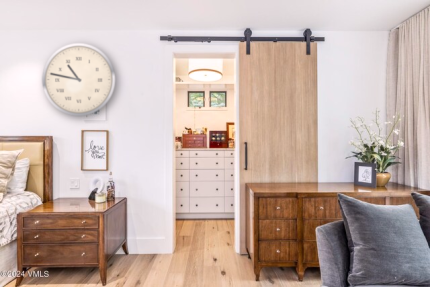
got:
h=10 m=47
